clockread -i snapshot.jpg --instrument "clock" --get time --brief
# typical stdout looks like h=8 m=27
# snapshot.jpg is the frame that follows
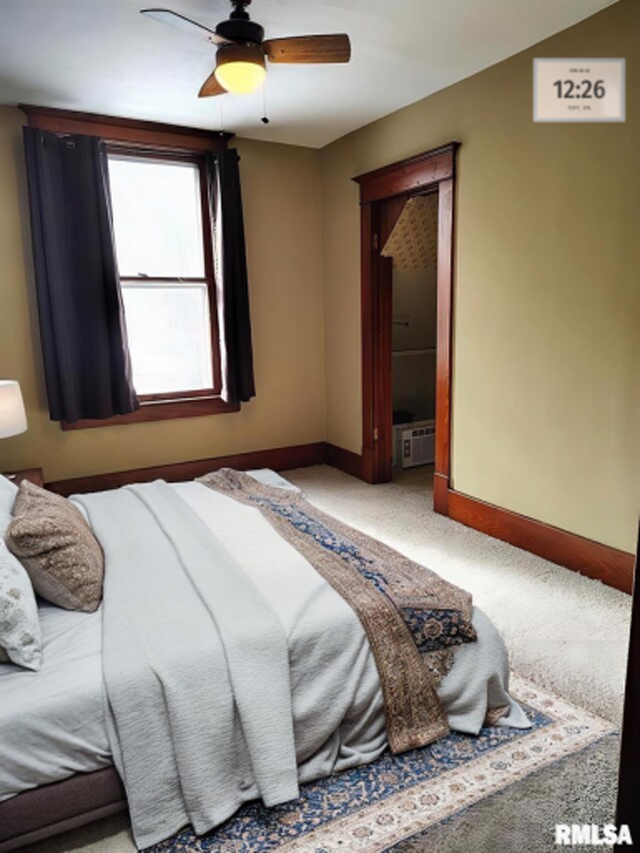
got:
h=12 m=26
